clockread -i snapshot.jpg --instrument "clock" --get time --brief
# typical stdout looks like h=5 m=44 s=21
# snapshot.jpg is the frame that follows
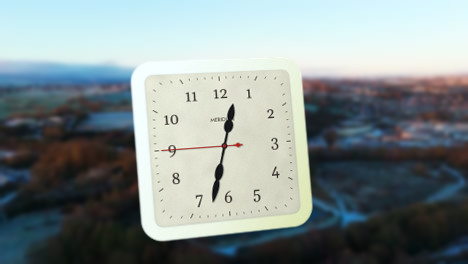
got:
h=12 m=32 s=45
